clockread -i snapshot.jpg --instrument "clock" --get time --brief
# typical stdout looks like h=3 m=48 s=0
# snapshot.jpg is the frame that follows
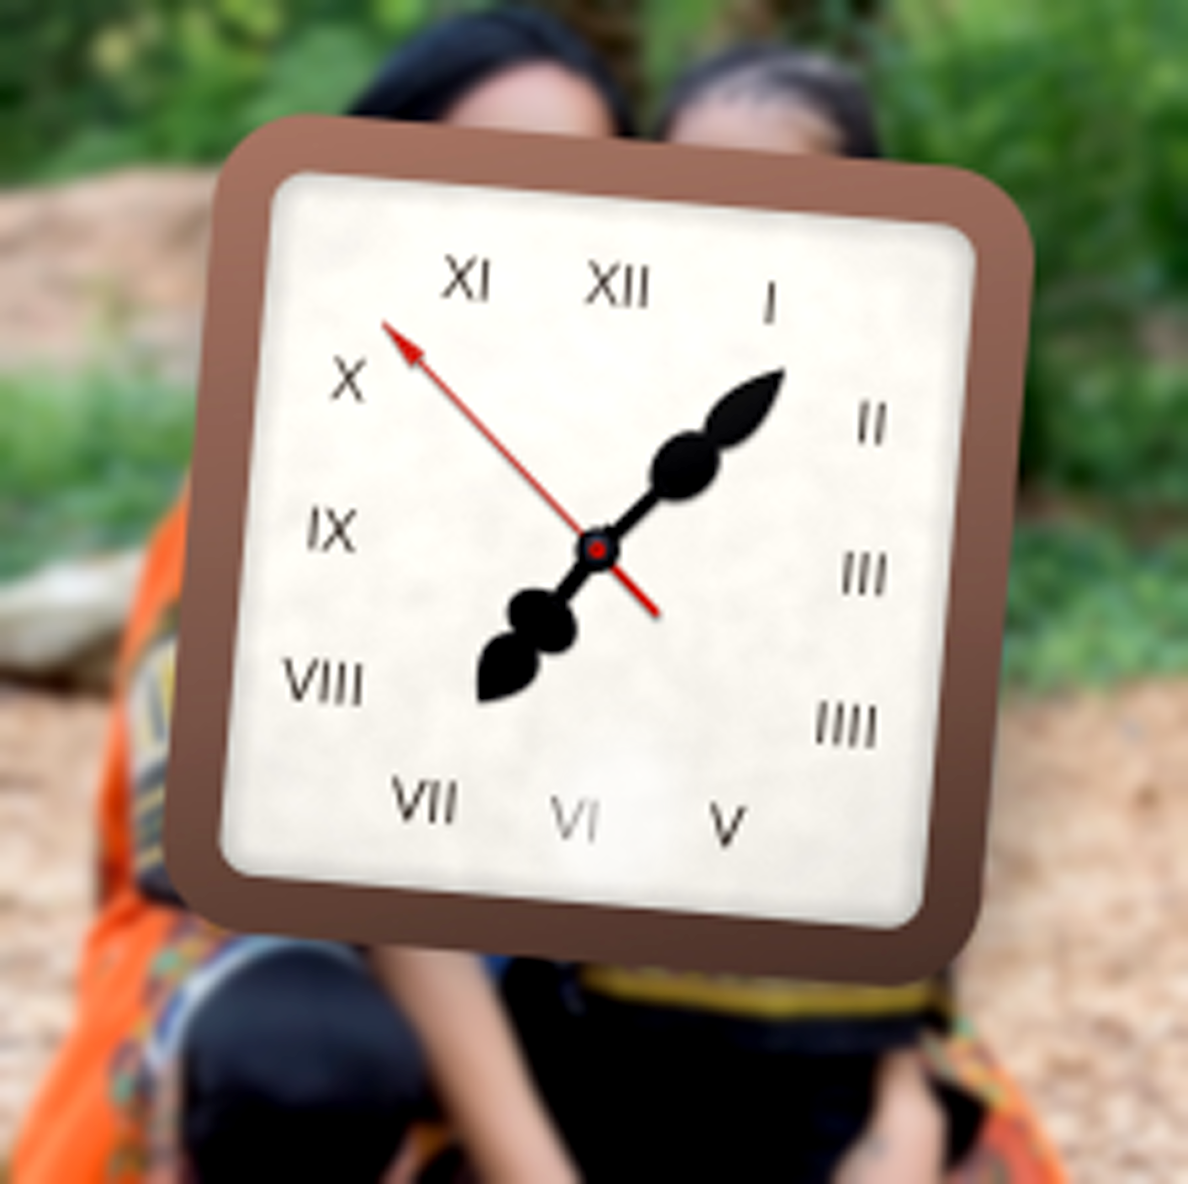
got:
h=7 m=6 s=52
